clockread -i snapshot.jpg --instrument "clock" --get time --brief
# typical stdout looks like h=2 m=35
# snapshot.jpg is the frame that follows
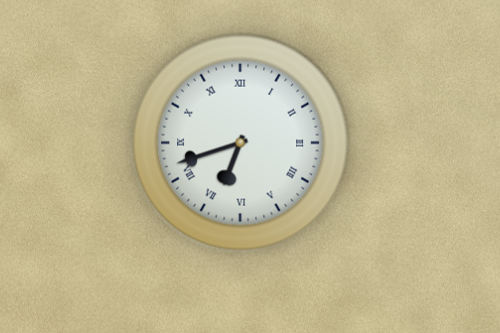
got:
h=6 m=42
